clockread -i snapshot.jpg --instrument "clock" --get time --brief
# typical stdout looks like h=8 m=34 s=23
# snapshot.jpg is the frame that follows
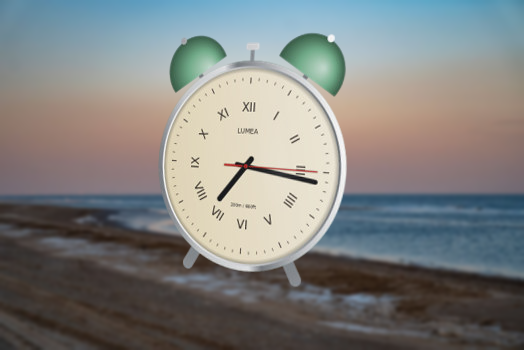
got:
h=7 m=16 s=15
